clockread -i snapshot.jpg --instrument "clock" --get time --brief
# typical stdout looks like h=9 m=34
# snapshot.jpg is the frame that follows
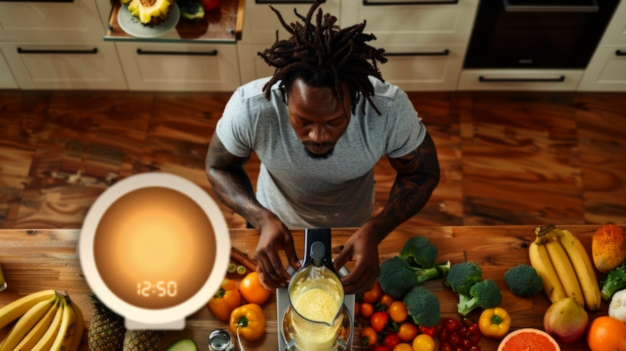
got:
h=12 m=50
